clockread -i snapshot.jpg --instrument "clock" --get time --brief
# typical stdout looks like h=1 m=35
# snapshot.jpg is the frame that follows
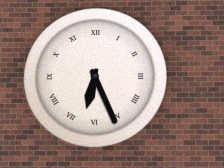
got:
h=6 m=26
